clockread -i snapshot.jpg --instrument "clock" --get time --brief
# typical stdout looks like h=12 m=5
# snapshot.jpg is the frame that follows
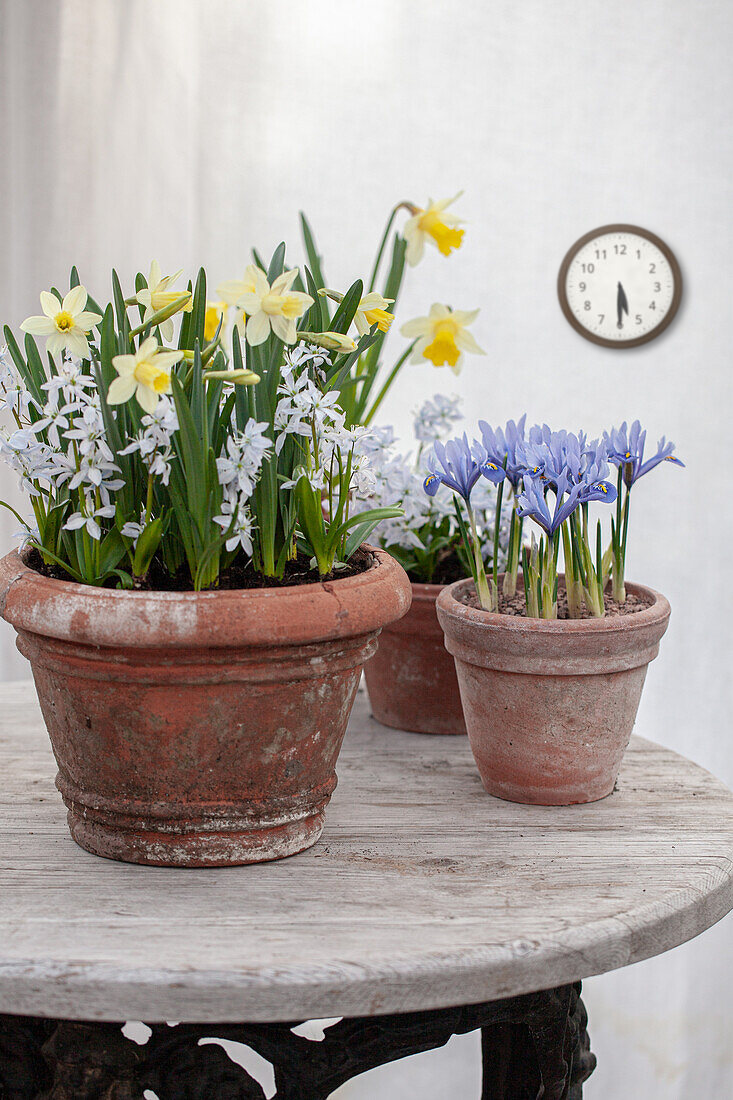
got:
h=5 m=30
